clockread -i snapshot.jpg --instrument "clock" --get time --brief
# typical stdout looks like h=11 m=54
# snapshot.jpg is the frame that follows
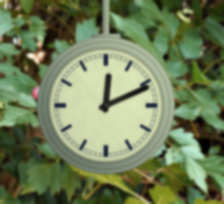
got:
h=12 m=11
